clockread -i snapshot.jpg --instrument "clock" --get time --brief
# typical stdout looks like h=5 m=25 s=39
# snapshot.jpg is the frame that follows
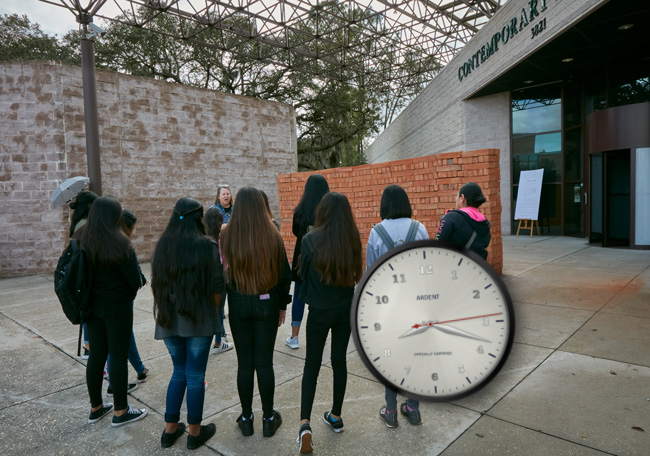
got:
h=8 m=18 s=14
